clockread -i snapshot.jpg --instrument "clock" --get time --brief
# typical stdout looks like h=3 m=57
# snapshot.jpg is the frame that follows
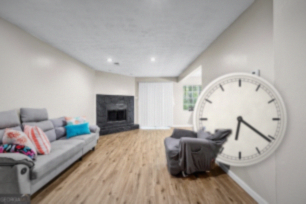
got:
h=6 m=21
